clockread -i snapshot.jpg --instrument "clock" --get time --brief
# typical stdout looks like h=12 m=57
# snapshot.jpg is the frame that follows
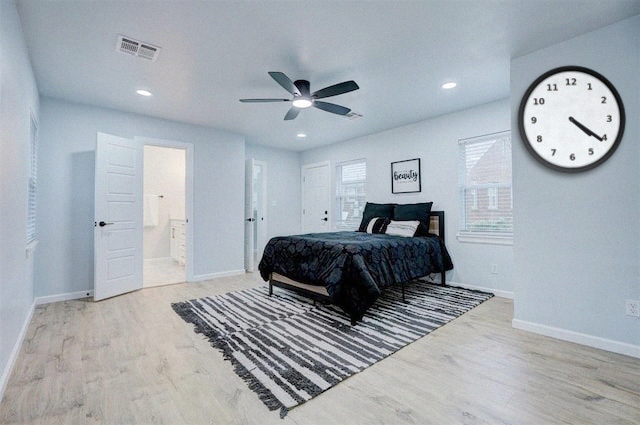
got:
h=4 m=21
